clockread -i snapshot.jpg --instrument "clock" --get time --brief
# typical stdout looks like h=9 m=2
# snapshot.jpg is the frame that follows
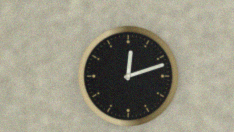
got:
h=12 m=12
